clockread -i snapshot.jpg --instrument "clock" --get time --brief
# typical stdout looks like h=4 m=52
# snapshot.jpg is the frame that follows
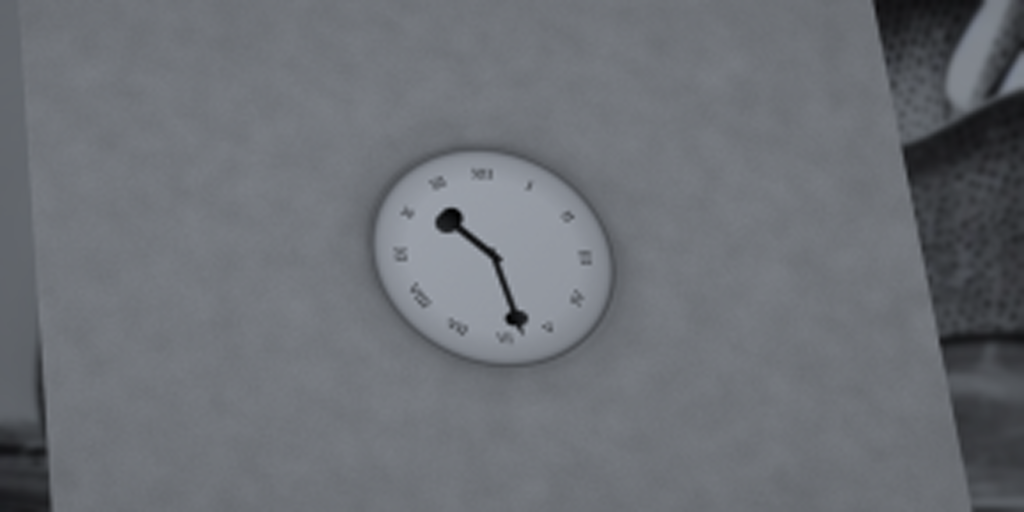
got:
h=10 m=28
